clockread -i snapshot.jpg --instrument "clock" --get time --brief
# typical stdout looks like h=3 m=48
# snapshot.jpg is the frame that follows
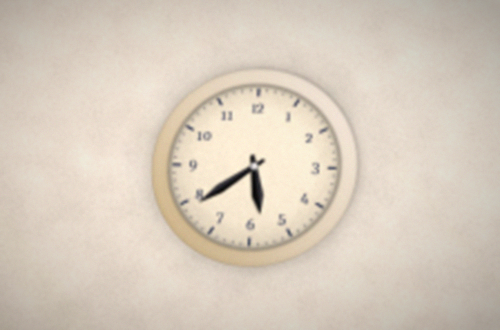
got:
h=5 m=39
